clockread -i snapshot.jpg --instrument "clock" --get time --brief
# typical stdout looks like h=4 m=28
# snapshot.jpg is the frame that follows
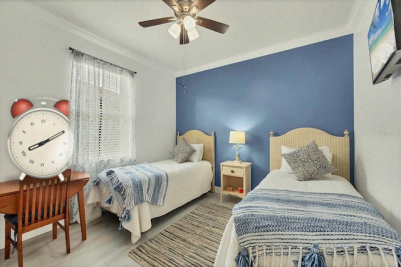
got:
h=8 m=10
